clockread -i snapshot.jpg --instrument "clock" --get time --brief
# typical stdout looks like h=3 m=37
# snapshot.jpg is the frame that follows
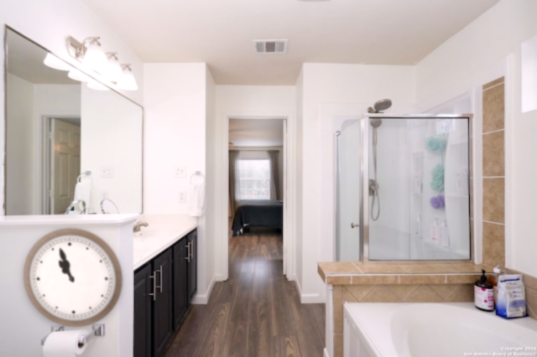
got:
h=10 m=57
